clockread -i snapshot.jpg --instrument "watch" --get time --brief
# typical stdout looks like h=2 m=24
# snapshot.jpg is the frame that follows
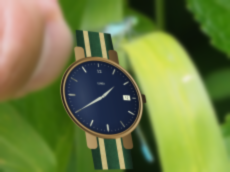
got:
h=1 m=40
